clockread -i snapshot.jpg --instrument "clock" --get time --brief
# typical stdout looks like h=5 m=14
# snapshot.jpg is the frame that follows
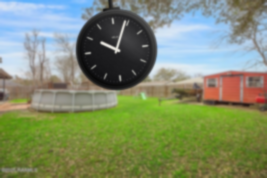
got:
h=10 m=4
